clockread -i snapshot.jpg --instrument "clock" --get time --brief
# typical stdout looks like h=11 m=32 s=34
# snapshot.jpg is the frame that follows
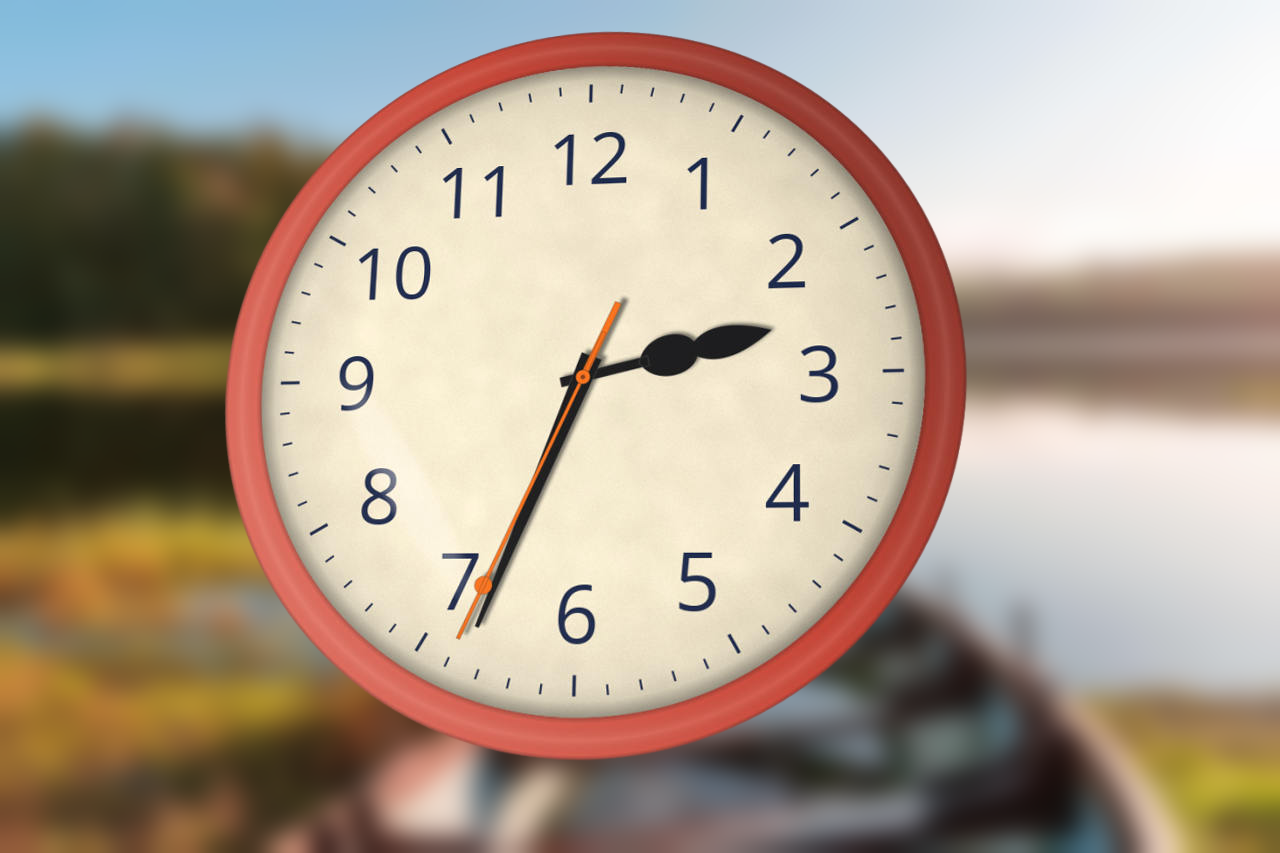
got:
h=2 m=33 s=34
